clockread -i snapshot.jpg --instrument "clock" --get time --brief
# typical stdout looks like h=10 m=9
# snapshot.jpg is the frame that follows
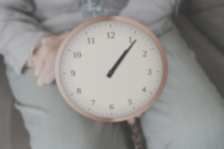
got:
h=1 m=6
